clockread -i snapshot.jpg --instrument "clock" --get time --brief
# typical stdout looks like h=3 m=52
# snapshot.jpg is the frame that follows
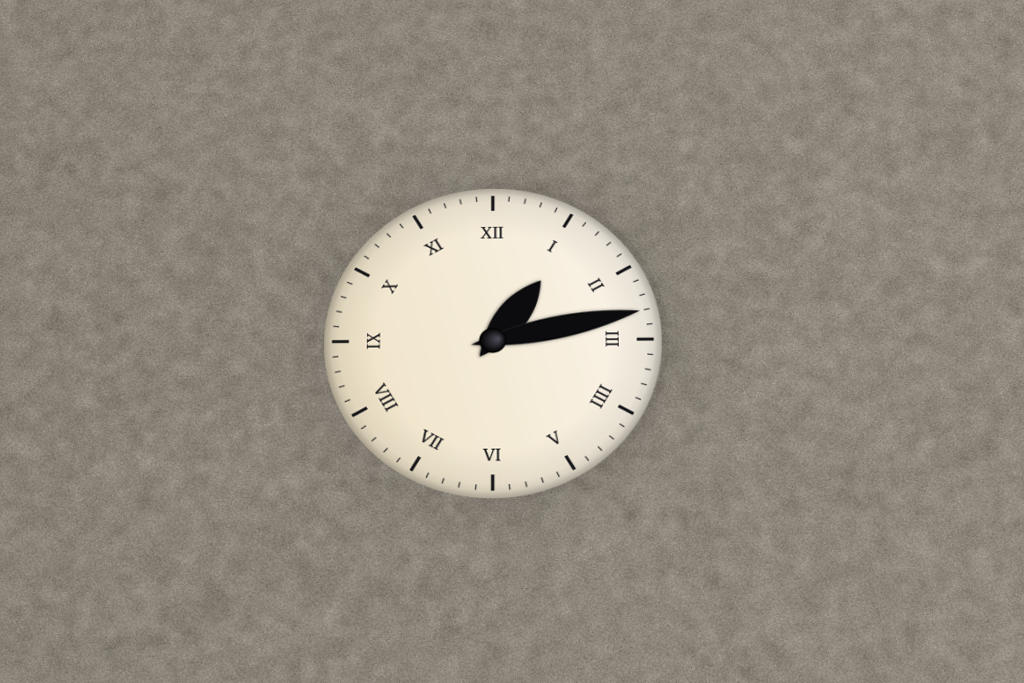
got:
h=1 m=13
